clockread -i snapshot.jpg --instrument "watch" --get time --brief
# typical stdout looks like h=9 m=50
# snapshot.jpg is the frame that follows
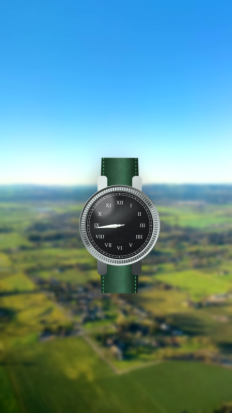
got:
h=8 m=44
